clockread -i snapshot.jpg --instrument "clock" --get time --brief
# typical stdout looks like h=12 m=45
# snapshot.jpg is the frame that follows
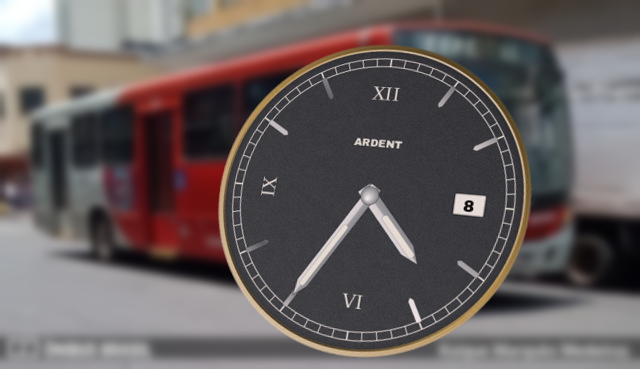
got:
h=4 m=35
